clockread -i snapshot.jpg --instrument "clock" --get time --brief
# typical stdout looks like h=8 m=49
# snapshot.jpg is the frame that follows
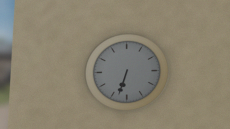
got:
h=6 m=33
